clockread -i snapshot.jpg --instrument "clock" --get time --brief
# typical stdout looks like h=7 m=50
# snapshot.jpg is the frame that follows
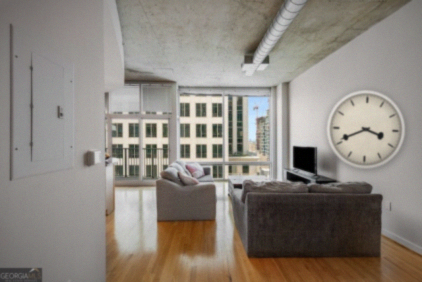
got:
h=3 m=41
